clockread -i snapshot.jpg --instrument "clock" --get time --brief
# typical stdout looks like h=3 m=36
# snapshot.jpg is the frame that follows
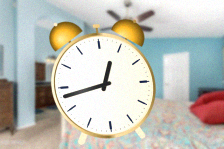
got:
h=12 m=43
